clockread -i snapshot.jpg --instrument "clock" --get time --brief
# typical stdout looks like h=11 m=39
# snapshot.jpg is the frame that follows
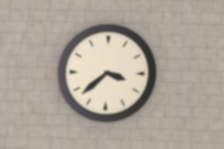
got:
h=3 m=38
